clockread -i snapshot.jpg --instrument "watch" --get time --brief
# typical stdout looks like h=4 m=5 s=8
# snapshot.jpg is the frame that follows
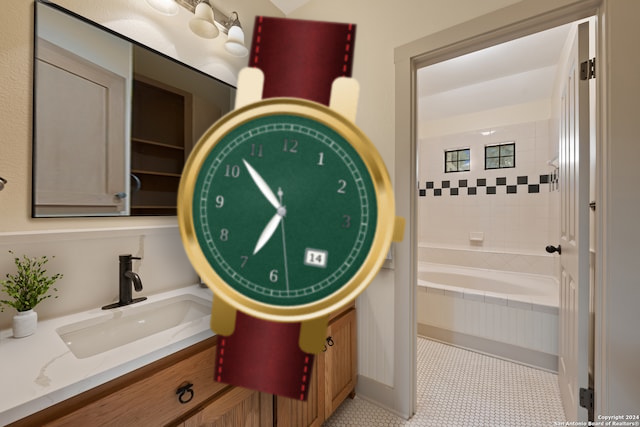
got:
h=6 m=52 s=28
